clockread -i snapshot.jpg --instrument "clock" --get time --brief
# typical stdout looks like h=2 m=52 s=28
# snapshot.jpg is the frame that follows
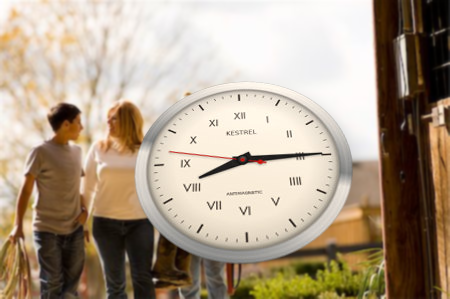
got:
h=8 m=14 s=47
